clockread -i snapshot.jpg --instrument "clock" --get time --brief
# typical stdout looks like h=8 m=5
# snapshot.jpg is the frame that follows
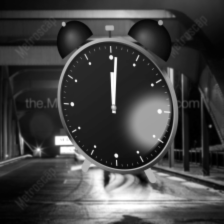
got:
h=12 m=1
